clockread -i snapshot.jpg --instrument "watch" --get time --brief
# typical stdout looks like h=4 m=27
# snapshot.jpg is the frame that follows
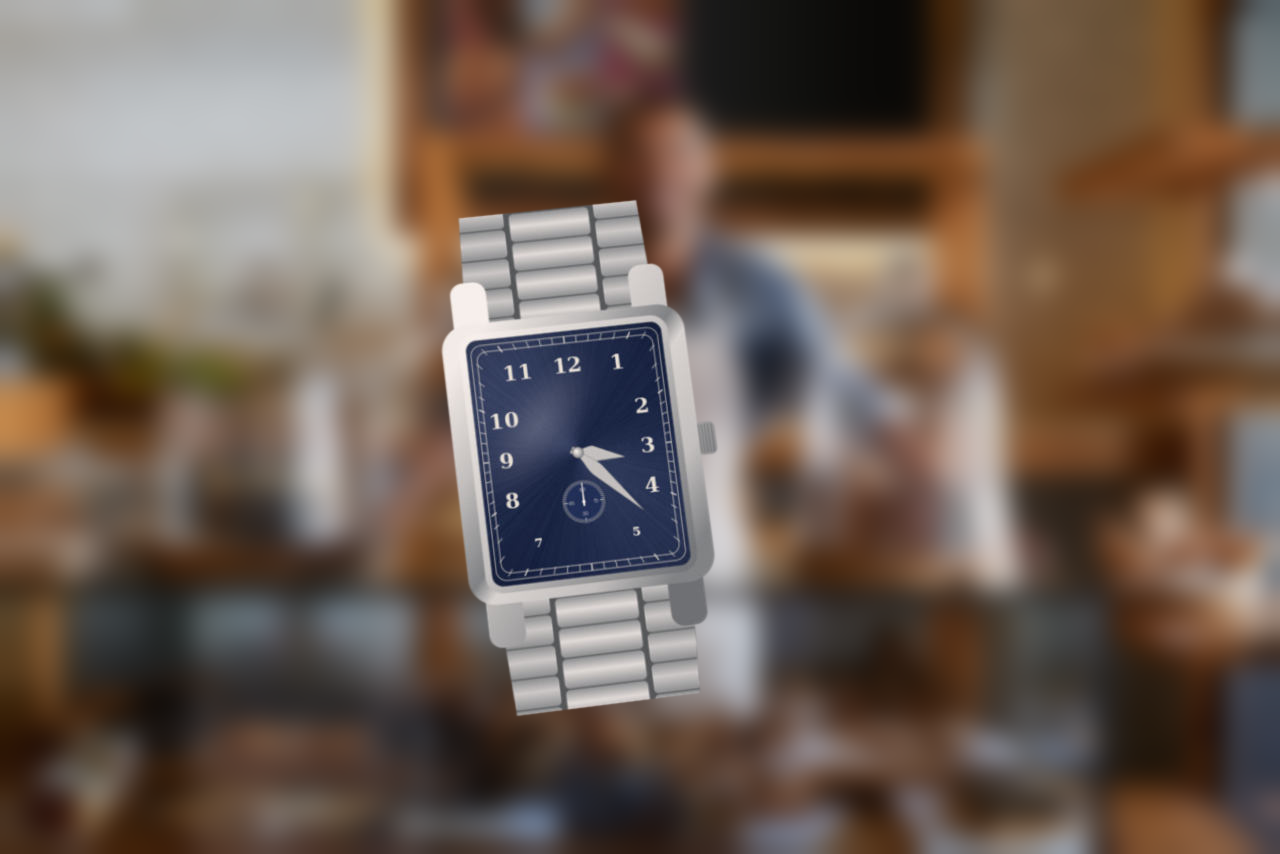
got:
h=3 m=23
